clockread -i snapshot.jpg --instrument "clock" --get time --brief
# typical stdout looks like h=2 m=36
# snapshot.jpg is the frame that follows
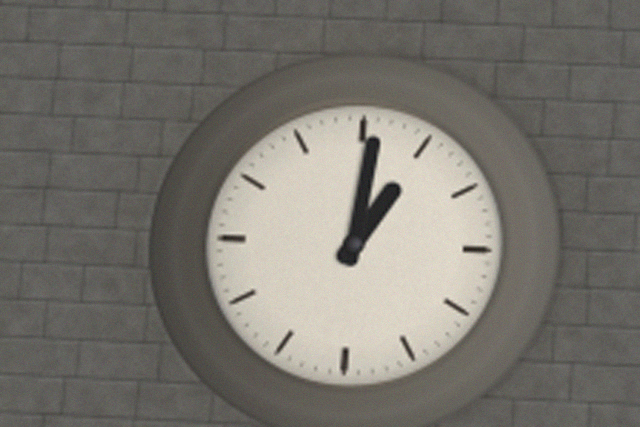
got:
h=1 m=1
